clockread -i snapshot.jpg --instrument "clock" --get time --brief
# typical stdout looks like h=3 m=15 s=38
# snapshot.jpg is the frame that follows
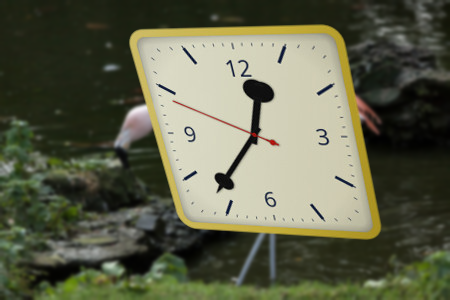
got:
h=12 m=36 s=49
